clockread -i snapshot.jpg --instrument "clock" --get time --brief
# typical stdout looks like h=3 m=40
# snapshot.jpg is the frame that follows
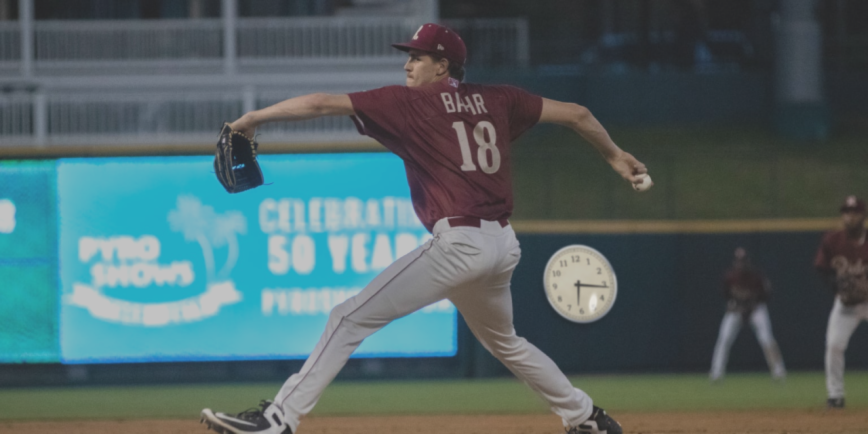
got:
h=6 m=16
